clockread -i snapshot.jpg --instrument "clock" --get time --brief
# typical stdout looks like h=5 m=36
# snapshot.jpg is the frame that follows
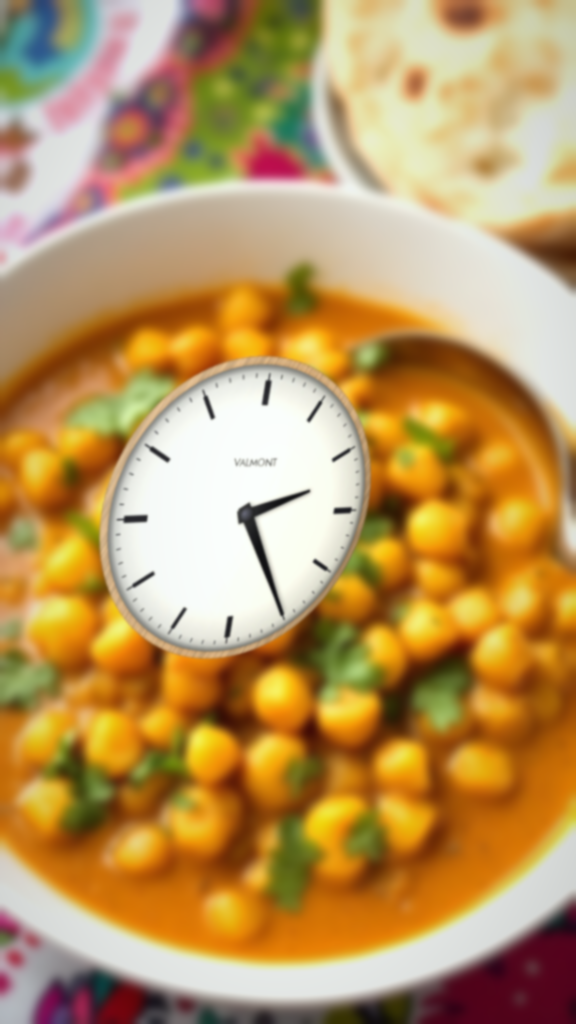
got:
h=2 m=25
